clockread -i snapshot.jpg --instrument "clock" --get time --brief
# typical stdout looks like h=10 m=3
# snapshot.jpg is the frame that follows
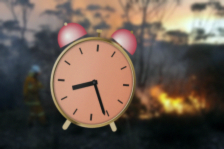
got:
h=8 m=26
